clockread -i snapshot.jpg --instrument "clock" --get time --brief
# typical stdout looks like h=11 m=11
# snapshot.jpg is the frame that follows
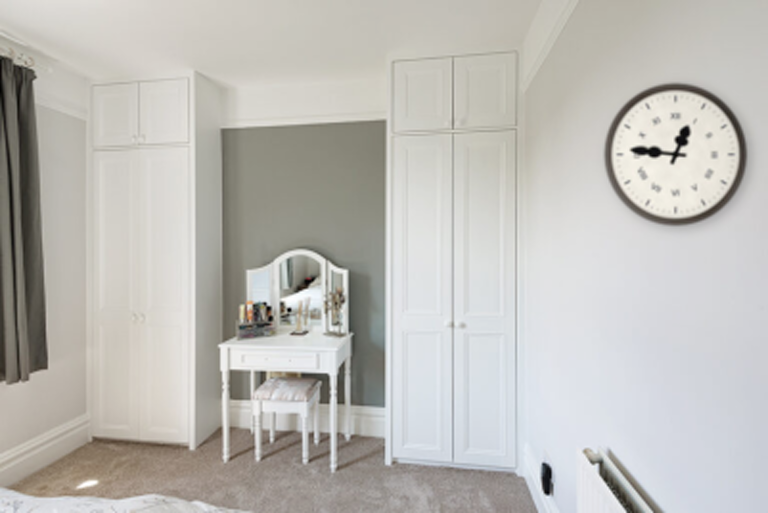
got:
h=12 m=46
